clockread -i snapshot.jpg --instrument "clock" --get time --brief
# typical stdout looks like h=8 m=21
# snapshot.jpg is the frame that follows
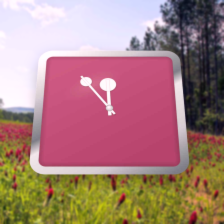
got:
h=11 m=54
